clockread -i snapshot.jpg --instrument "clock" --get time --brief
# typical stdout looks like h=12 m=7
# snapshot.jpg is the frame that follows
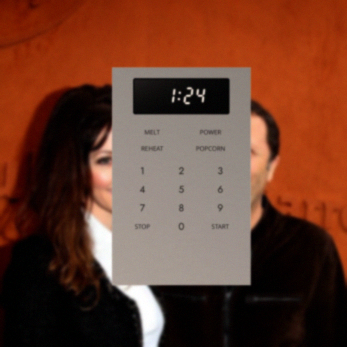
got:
h=1 m=24
